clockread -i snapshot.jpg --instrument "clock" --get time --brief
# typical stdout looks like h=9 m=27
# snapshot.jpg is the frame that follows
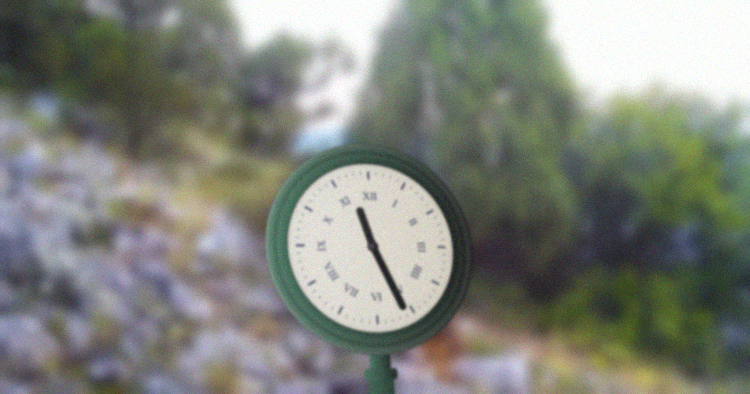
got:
h=11 m=26
